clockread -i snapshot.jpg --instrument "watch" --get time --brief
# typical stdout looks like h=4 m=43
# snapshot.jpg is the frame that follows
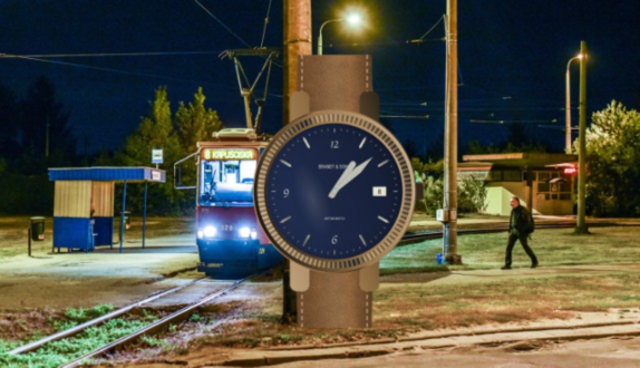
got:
h=1 m=8
